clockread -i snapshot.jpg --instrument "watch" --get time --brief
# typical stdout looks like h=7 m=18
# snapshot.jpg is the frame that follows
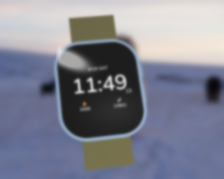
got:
h=11 m=49
